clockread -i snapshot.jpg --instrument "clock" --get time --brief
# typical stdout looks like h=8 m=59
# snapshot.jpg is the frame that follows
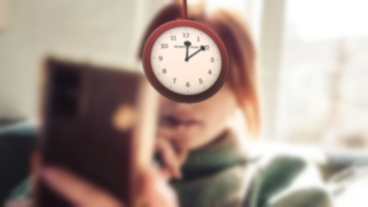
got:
h=12 m=9
